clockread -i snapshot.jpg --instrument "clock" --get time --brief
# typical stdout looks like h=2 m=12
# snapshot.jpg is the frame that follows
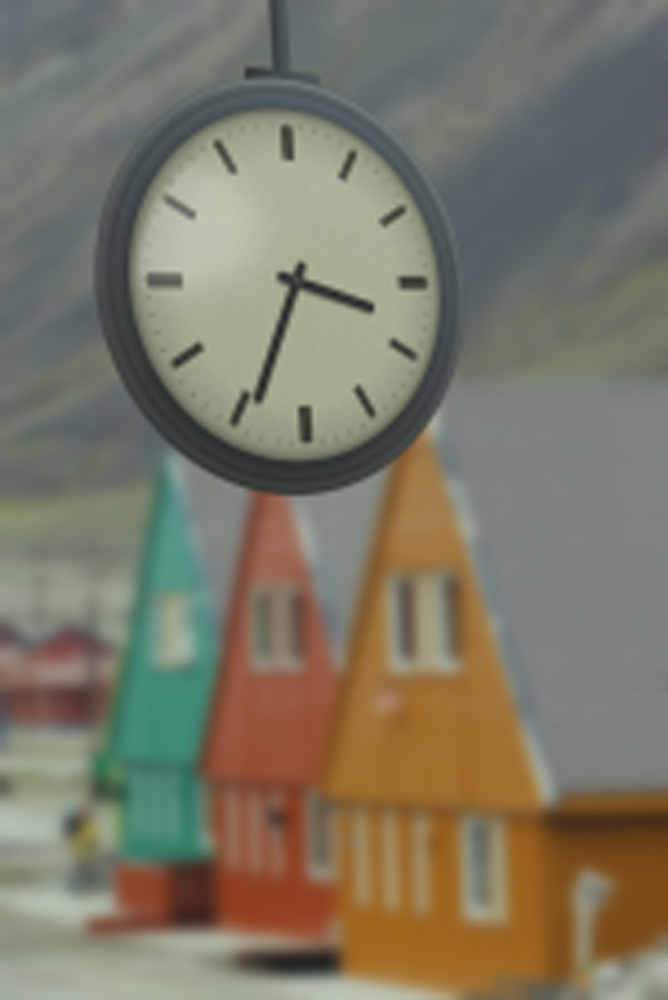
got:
h=3 m=34
